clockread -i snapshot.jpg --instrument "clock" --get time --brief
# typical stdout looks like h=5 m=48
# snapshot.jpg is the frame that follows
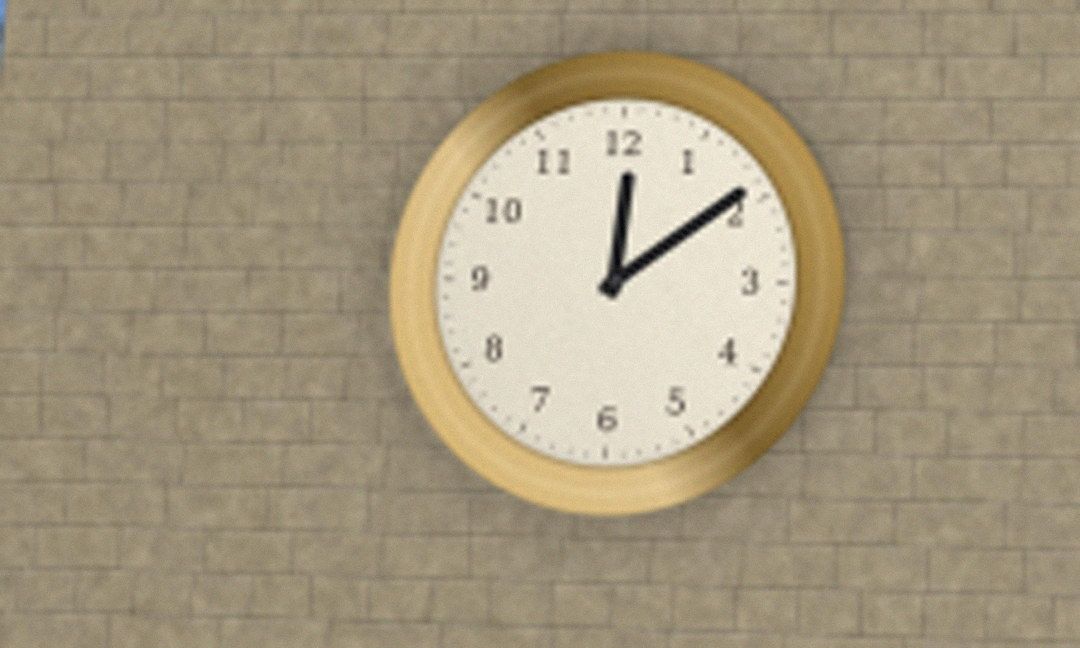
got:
h=12 m=9
